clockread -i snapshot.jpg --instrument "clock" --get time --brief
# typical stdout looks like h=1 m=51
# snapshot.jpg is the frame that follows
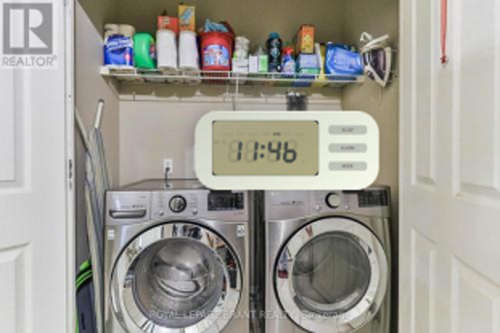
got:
h=11 m=46
